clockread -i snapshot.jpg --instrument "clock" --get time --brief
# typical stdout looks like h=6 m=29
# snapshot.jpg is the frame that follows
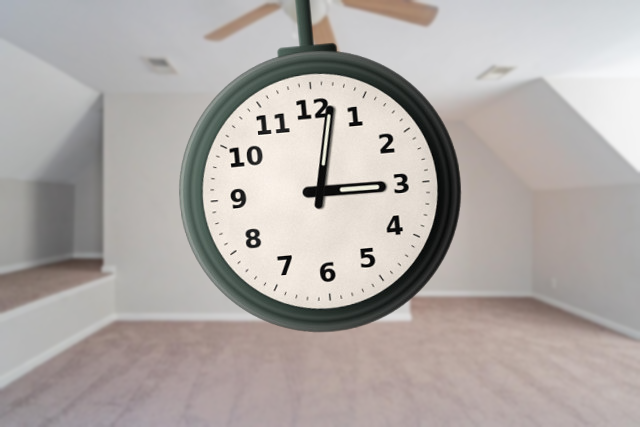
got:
h=3 m=2
